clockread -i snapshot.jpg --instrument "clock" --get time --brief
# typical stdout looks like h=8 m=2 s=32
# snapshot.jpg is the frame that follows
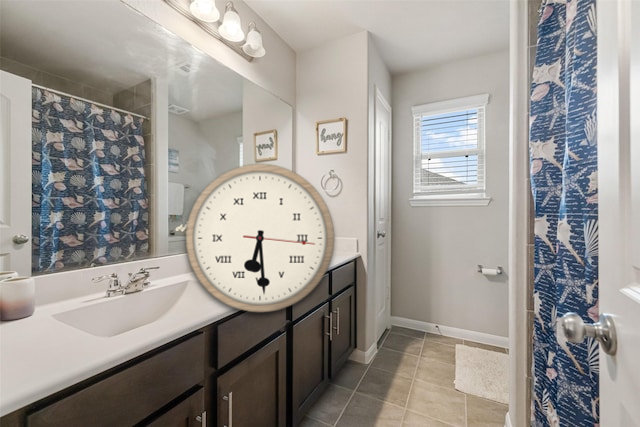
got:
h=6 m=29 s=16
